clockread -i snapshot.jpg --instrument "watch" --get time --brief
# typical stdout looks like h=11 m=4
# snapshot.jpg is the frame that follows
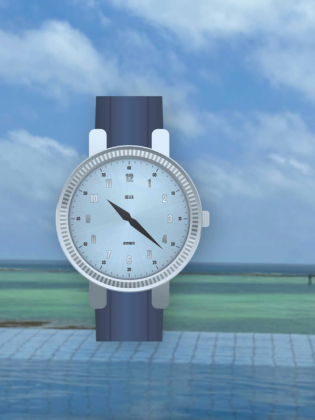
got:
h=10 m=22
